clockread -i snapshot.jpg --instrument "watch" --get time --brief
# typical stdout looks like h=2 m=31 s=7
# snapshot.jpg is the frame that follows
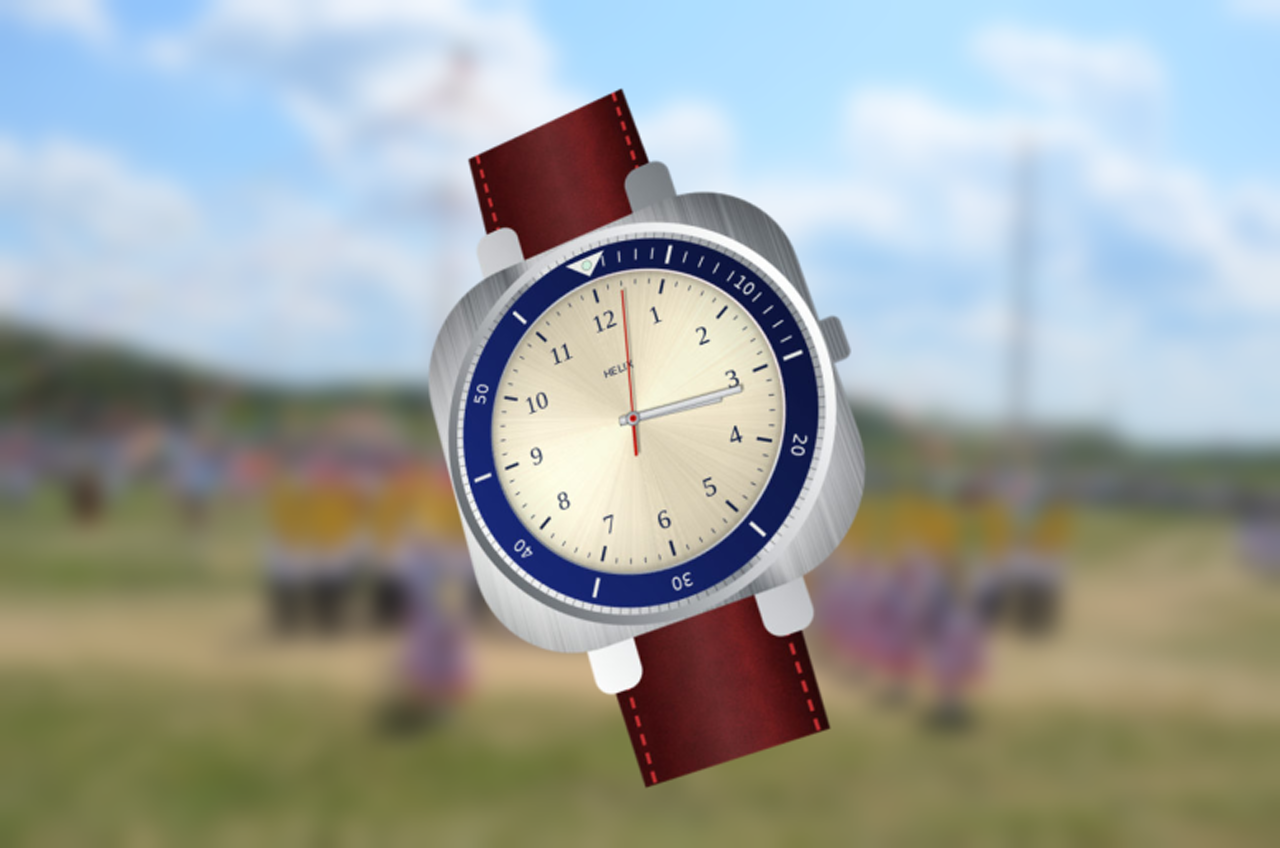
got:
h=3 m=16 s=2
